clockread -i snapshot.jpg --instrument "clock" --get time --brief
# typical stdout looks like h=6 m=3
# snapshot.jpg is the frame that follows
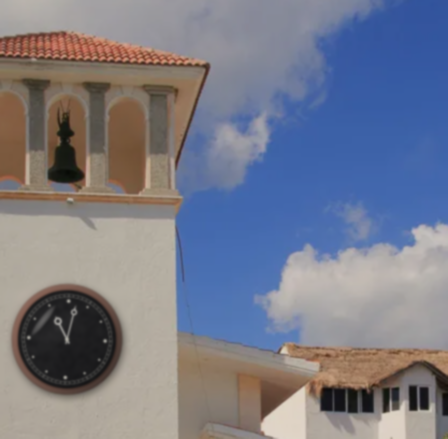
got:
h=11 m=2
